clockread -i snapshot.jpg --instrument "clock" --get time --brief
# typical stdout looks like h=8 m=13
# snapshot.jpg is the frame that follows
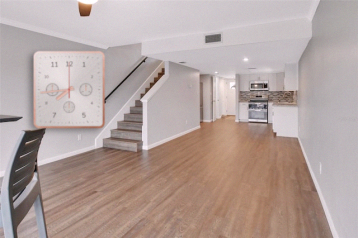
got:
h=7 m=44
